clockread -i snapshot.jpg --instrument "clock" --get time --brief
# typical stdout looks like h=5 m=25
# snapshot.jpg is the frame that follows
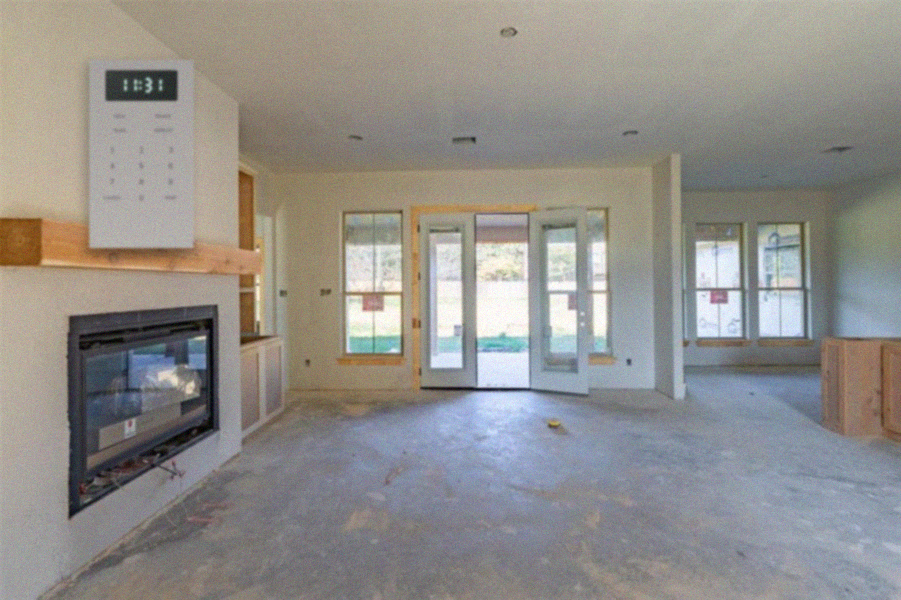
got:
h=11 m=31
